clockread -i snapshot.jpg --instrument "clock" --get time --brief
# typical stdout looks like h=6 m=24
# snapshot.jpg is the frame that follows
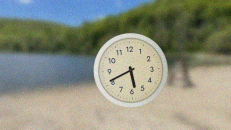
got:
h=5 m=41
